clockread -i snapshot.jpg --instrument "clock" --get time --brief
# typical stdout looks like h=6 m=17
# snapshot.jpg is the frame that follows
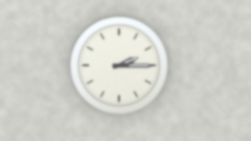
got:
h=2 m=15
